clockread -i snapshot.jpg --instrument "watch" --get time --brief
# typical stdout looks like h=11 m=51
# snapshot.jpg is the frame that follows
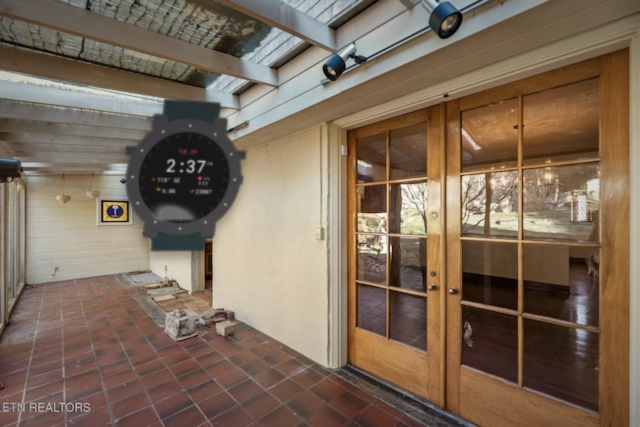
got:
h=2 m=37
